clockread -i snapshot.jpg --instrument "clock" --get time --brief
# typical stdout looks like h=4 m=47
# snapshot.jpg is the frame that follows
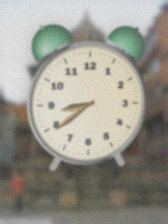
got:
h=8 m=39
